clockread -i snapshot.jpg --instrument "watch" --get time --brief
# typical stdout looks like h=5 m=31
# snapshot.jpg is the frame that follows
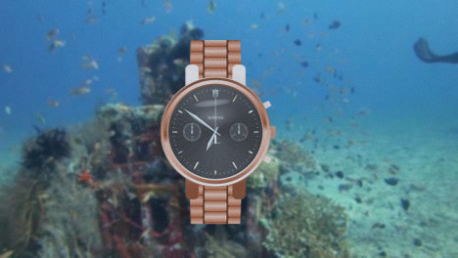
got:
h=6 m=51
